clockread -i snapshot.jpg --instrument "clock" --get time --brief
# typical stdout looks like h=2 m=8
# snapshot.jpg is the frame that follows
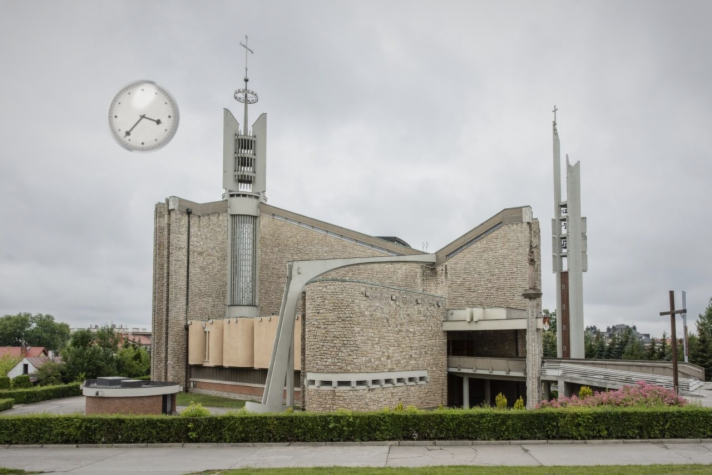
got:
h=3 m=37
